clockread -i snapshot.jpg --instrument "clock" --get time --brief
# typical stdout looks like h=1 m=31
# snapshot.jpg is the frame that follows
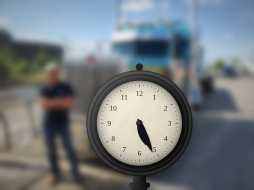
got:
h=5 m=26
